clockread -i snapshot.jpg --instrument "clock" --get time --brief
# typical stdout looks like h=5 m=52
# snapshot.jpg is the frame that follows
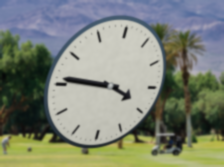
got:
h=3 m=46
